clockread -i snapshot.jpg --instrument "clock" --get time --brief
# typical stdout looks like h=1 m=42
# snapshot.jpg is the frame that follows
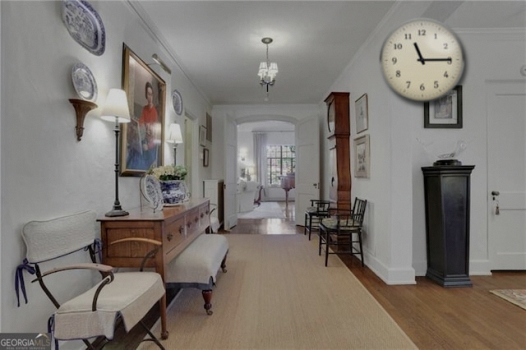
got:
h=11 m=15
